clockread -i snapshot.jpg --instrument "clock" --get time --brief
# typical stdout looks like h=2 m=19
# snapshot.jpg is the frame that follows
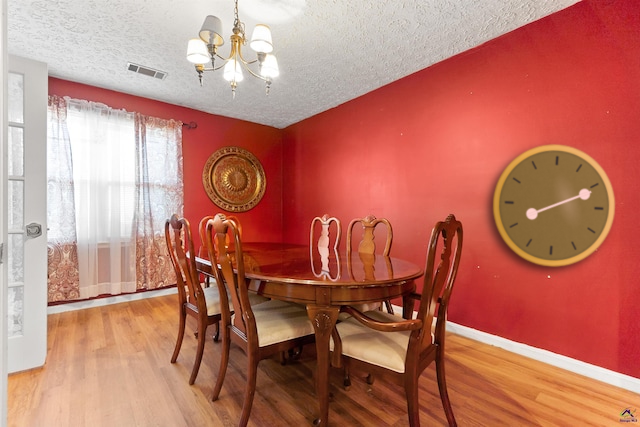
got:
h=8 m=11
